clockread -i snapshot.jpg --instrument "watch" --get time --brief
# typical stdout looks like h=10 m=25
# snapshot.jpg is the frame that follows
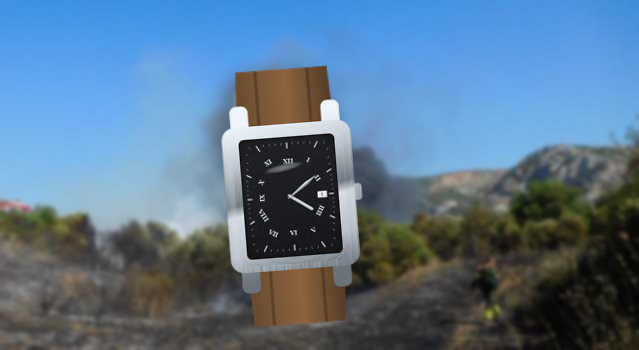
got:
h=4 m=9
